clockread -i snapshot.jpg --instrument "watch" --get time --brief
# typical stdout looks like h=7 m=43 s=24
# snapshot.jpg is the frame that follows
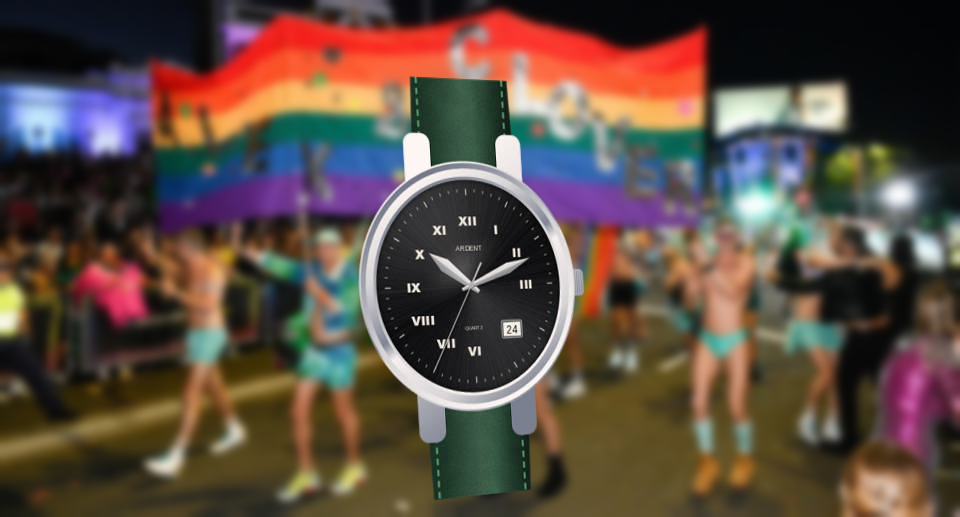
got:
h=10 m=11 s=35
